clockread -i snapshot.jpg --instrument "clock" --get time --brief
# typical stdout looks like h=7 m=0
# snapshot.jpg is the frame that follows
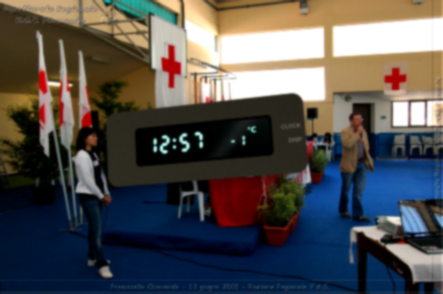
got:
h=12 m=57
